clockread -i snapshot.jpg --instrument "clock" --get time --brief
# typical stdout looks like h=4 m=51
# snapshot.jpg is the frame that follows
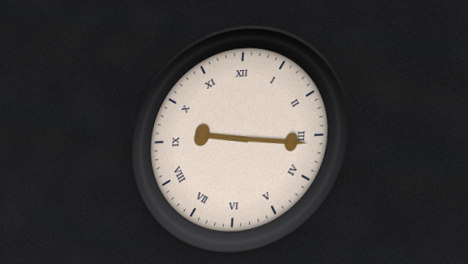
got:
h=9 m=16
